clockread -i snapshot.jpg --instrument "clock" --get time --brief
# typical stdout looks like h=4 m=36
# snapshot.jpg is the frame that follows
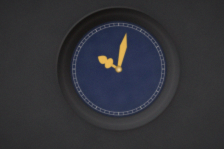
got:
h=10 m=2
